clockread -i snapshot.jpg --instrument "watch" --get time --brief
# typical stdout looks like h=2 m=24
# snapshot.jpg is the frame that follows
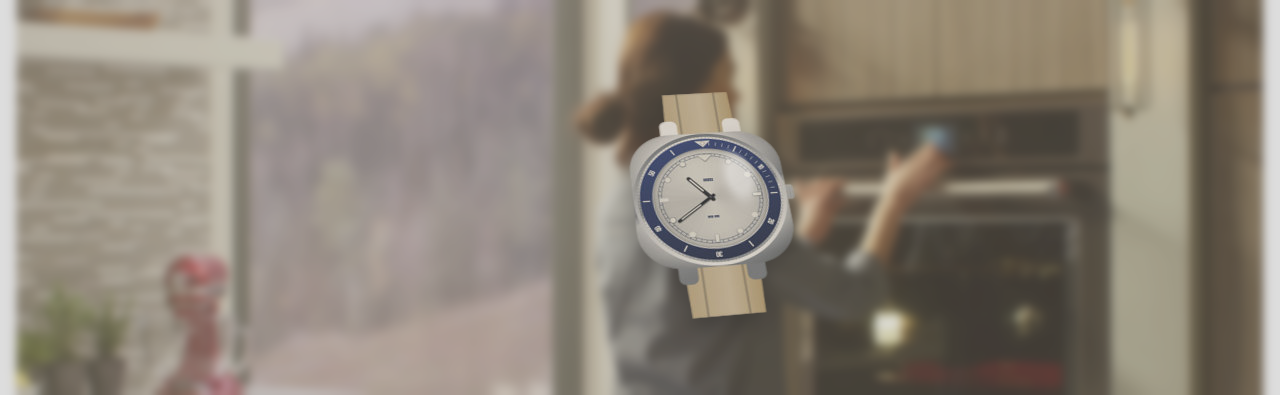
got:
h=10 m=39
